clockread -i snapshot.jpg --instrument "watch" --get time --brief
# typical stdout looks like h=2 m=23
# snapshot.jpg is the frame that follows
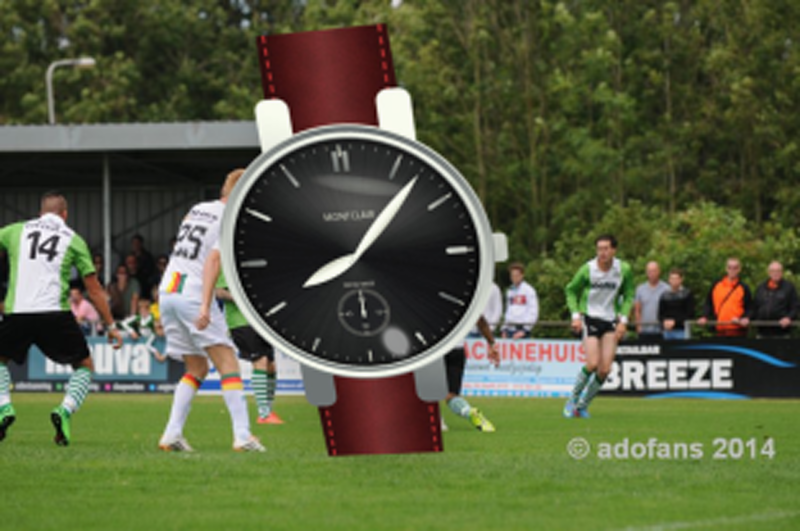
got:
h=8 m=7
